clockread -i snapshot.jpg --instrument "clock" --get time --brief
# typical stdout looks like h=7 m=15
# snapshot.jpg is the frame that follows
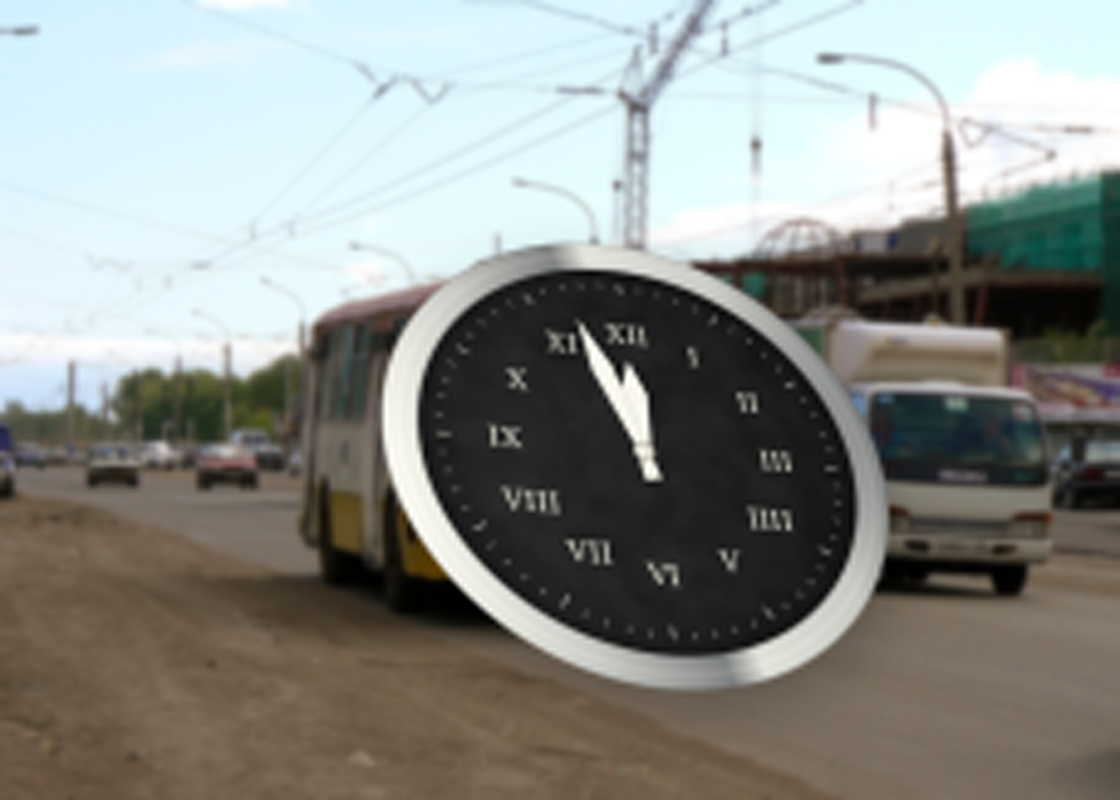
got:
h=11 m=57
